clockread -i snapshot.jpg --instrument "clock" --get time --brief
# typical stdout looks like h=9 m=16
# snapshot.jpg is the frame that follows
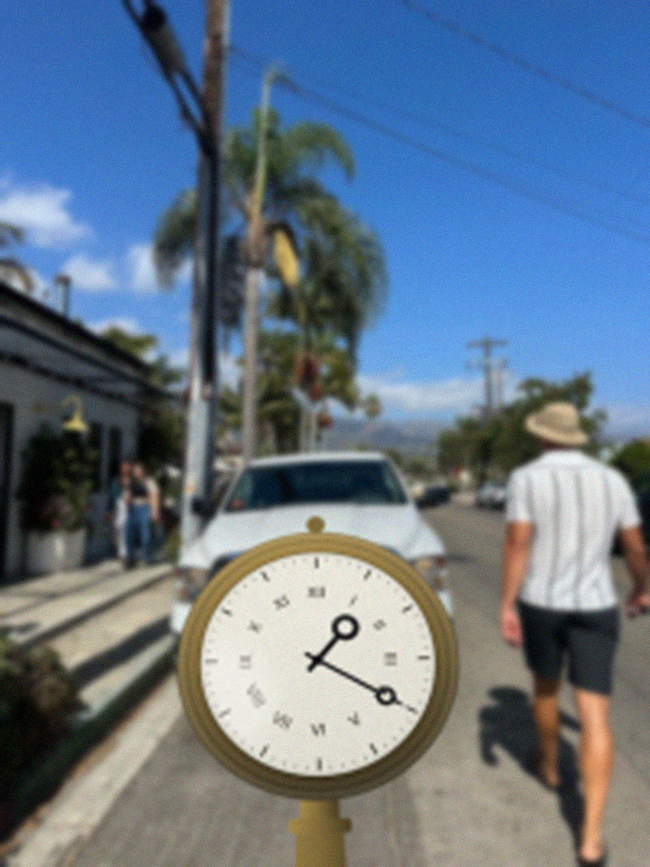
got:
h=1 m=20
